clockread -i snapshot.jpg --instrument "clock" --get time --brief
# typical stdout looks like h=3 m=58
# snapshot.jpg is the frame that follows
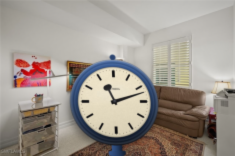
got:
h=11 m=12
